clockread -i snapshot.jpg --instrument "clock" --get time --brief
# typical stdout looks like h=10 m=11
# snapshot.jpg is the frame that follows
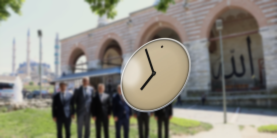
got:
h=6 m=54
